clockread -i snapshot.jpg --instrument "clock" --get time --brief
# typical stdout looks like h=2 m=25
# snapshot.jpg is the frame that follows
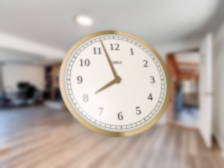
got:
h=7 m=57
